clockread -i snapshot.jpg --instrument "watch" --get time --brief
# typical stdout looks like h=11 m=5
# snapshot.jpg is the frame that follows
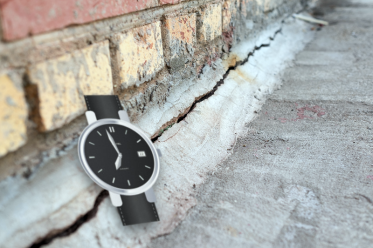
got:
h=6 m=58
